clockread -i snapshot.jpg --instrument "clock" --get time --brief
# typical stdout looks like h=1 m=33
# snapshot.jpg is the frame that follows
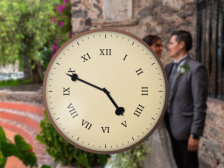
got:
h=4 m=49
